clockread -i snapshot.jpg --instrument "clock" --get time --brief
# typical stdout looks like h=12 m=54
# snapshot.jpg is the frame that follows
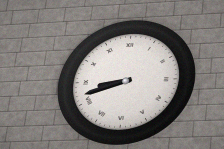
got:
h=8 m=42
